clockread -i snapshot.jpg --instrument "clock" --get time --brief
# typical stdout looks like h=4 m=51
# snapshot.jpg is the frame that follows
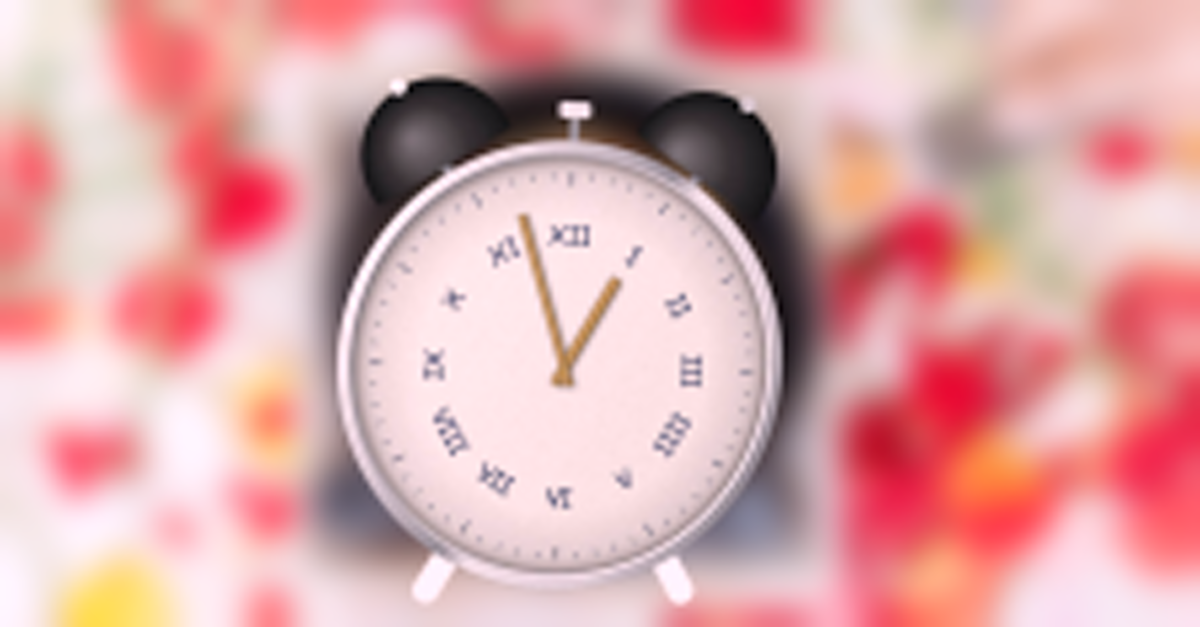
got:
h=12 m=57
